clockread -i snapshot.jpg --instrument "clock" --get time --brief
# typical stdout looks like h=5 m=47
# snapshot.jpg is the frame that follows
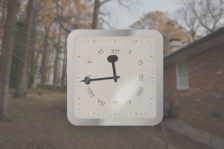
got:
h=11 m=44
